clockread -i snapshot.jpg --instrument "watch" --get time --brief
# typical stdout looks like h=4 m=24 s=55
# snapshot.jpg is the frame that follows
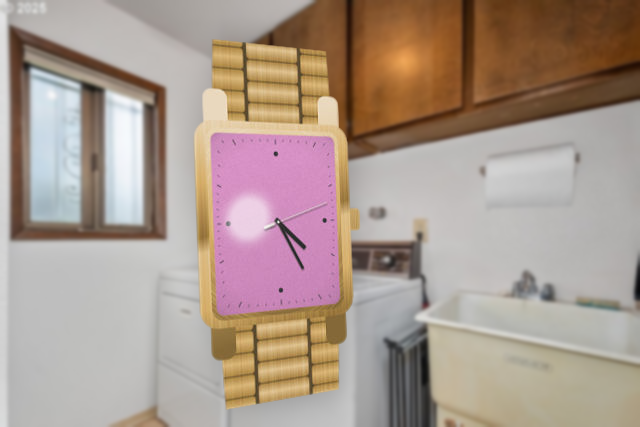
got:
h=4 m=25 s=12
